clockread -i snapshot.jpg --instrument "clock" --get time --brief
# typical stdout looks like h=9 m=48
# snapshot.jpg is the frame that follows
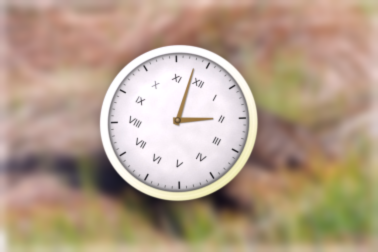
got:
h=1 m=58
